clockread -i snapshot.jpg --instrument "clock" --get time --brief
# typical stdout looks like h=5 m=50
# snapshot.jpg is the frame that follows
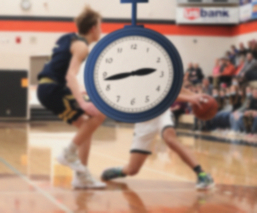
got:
h=2 m=43
